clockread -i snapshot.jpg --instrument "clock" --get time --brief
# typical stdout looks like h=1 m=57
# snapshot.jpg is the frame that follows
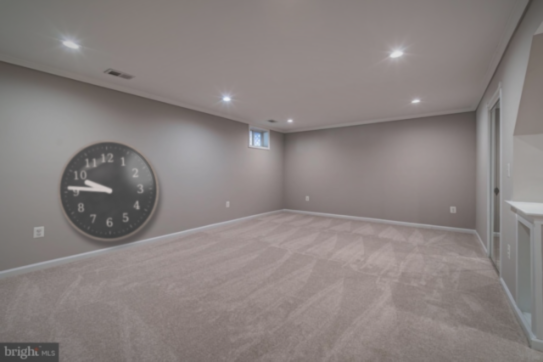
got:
h=9 m=46
